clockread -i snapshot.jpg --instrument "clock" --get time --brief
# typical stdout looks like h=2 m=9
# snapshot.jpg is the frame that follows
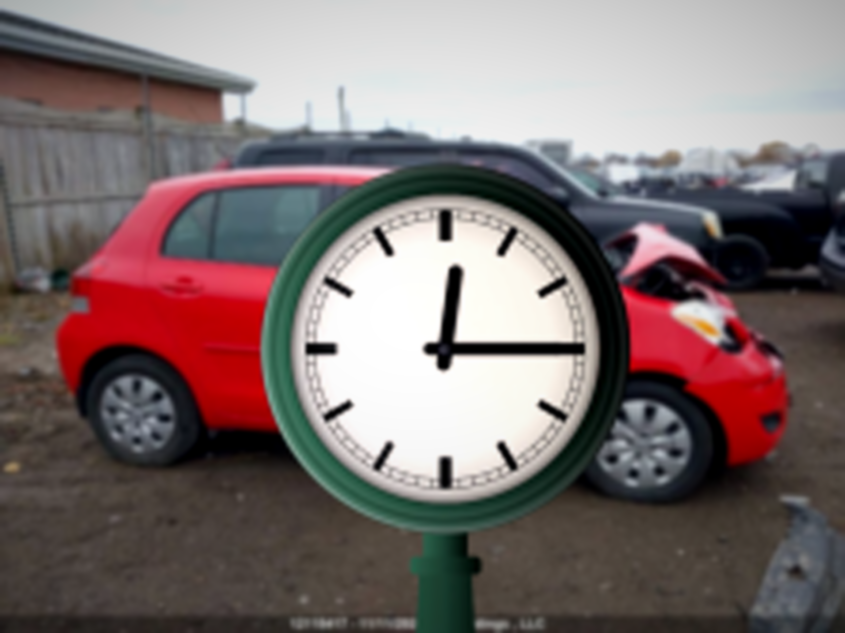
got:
h=12 m=15
